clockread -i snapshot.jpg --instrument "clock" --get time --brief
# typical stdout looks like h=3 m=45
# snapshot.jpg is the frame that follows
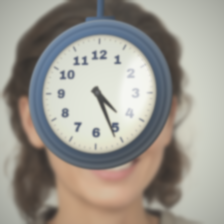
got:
h=4 m=26
